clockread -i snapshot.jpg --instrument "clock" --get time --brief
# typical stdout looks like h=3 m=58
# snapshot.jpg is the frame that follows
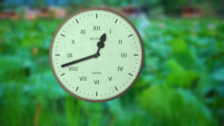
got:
h=12 m=42
